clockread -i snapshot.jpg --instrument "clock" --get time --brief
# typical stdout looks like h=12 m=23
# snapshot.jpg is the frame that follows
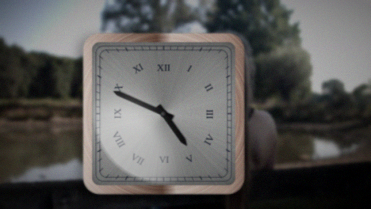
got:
h=4 m=49
